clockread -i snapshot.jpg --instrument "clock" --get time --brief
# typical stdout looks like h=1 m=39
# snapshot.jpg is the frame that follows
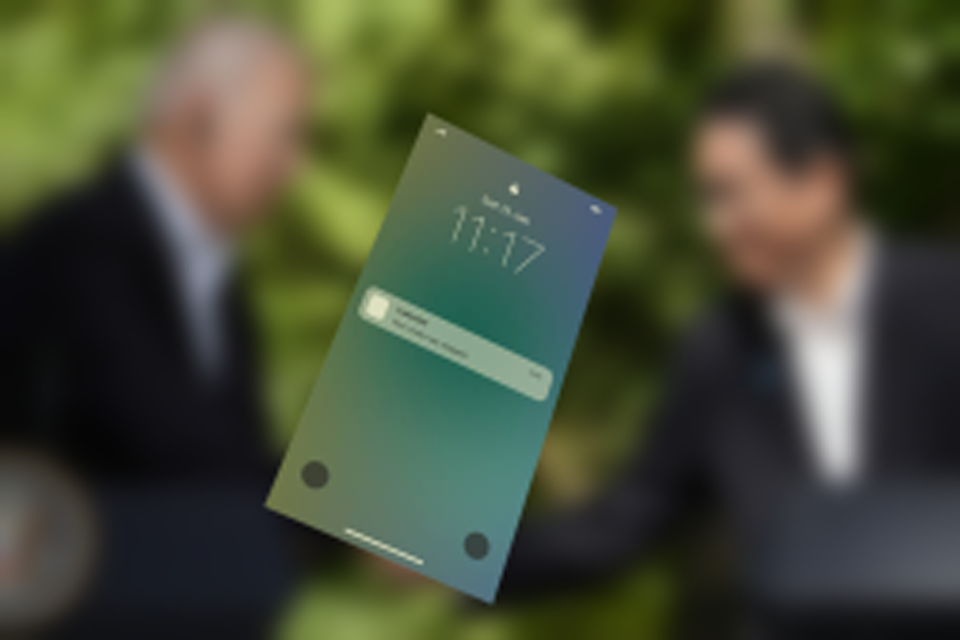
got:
h=11 m=17
